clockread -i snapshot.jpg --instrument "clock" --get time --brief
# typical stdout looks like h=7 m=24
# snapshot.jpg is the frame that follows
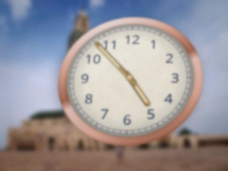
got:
h=4 m=53
